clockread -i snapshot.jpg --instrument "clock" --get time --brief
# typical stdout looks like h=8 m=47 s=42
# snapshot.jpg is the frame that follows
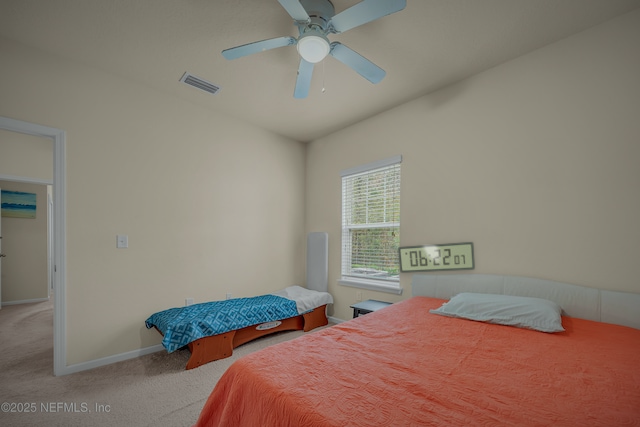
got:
h=6 m=22 s=7
